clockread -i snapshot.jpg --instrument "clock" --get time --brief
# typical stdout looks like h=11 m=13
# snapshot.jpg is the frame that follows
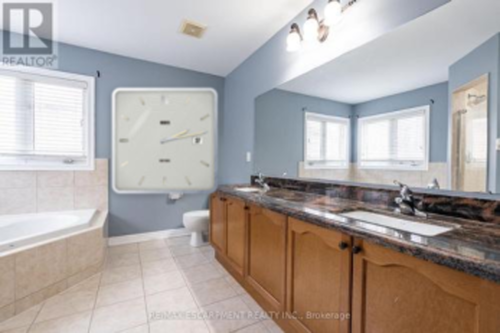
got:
h=2 m=13
